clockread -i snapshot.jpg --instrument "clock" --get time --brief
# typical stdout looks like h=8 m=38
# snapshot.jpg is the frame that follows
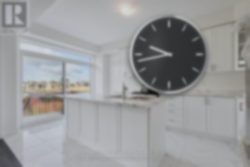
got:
h=9 m=43
